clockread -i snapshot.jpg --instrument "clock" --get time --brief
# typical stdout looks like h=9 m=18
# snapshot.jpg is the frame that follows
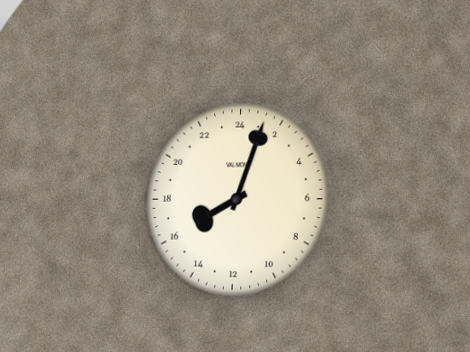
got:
h=16 m=3
